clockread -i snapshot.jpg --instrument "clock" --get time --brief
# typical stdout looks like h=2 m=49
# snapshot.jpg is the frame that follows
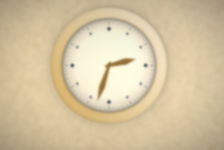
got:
h=2 m=33
